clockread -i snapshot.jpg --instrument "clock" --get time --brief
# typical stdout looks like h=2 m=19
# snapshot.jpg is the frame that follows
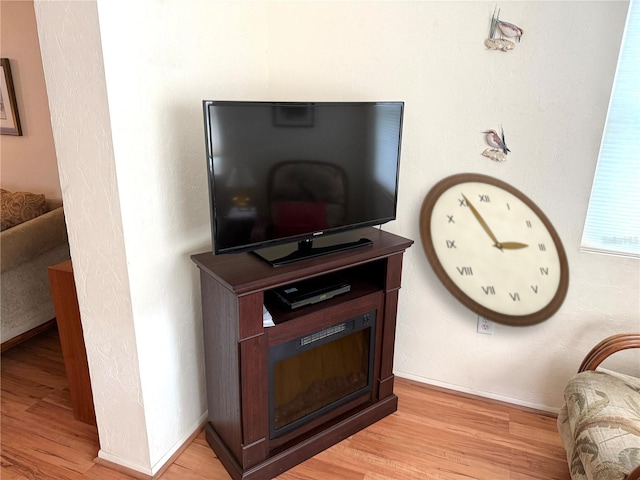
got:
h=2 m=56
